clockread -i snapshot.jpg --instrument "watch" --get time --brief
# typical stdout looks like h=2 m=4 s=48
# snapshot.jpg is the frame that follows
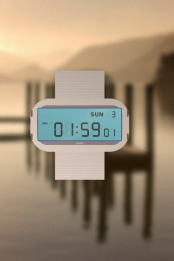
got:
h=1 m=59 s=1
